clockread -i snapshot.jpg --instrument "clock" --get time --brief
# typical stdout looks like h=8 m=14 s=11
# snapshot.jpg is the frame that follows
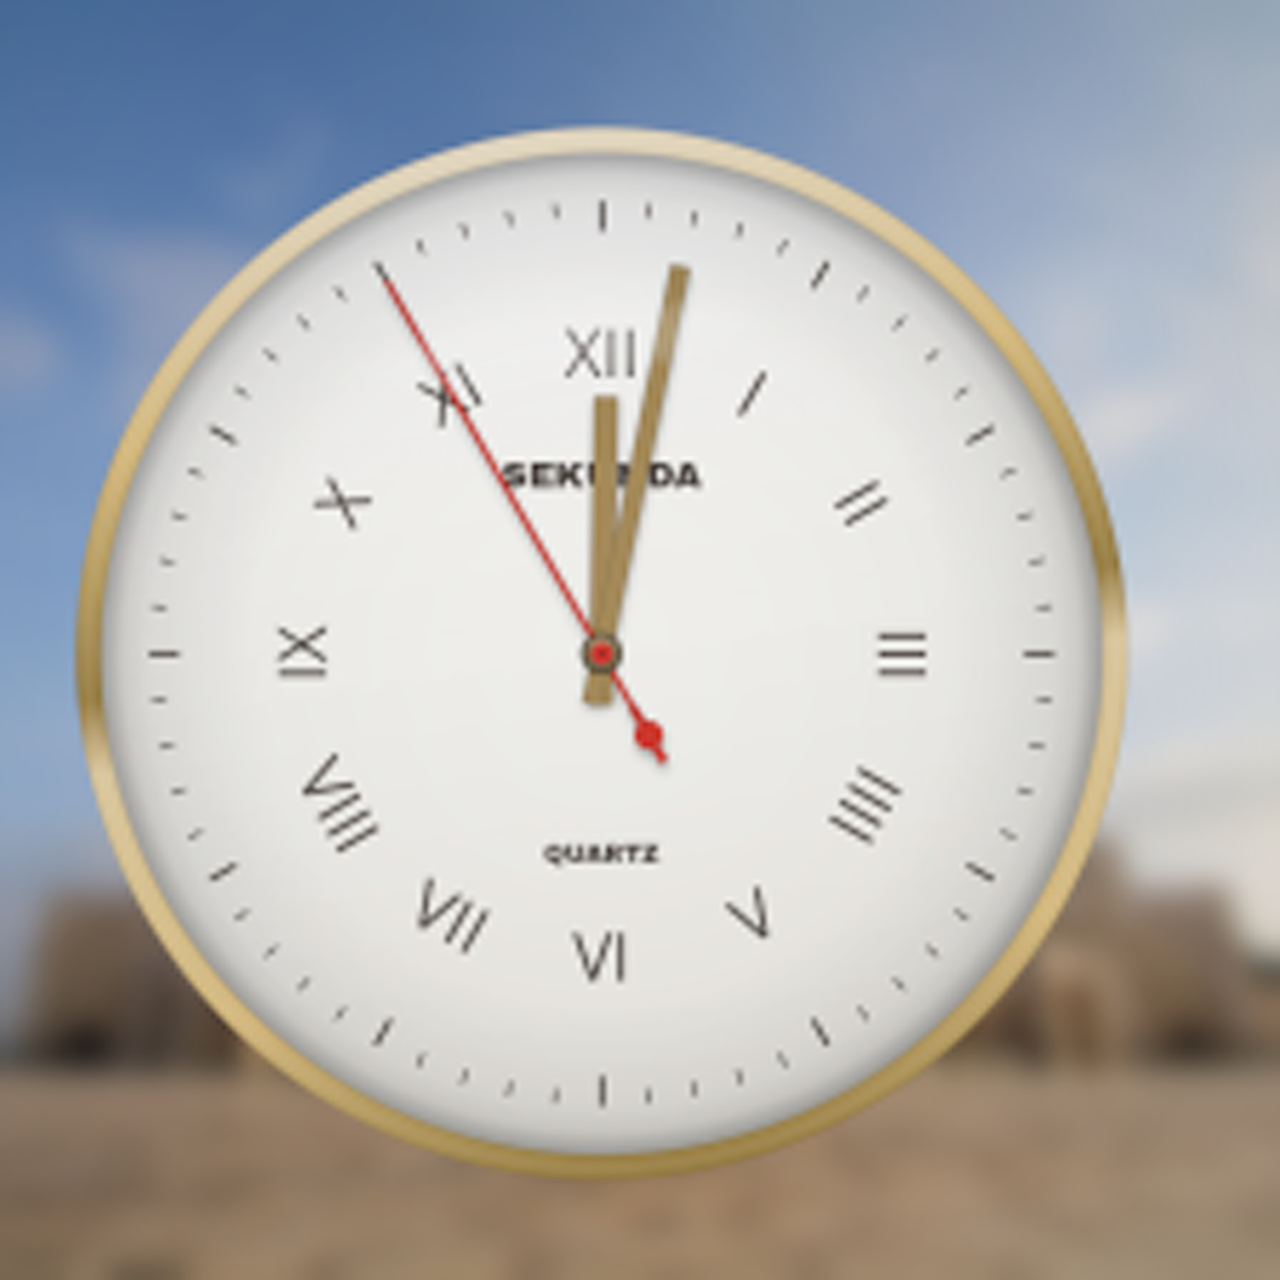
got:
h=12 m=1 s=55
